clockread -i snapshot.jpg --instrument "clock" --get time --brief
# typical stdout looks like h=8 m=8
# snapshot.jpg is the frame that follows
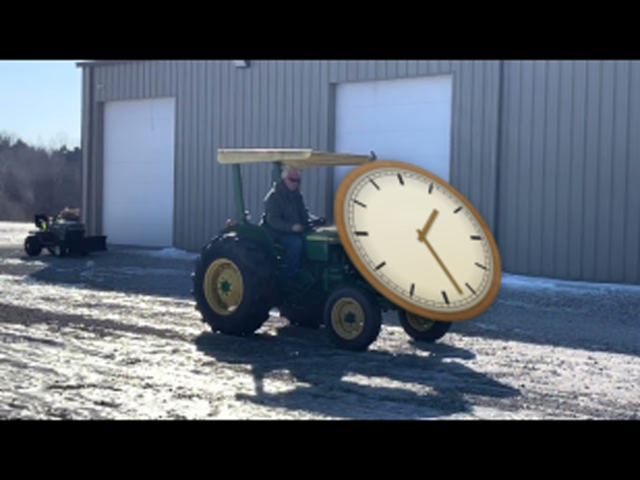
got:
h=1 m=27
